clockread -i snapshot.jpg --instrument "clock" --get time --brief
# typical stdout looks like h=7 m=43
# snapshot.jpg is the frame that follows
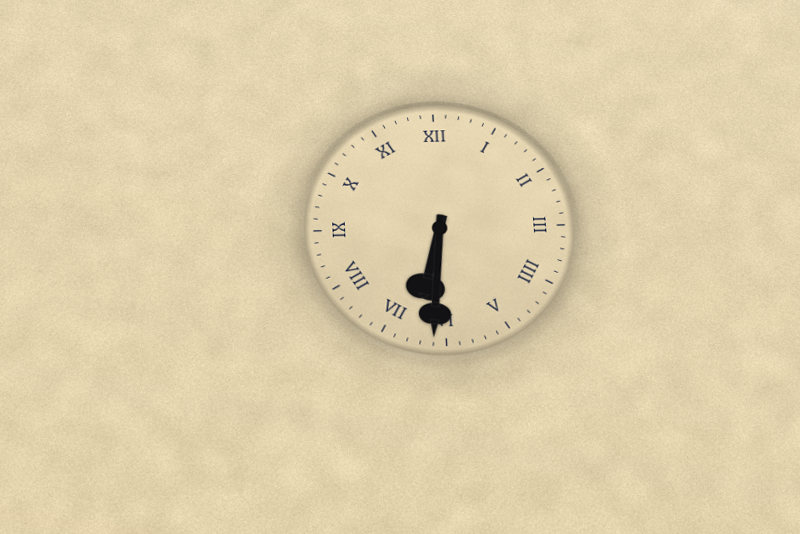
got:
h=6 m=31
